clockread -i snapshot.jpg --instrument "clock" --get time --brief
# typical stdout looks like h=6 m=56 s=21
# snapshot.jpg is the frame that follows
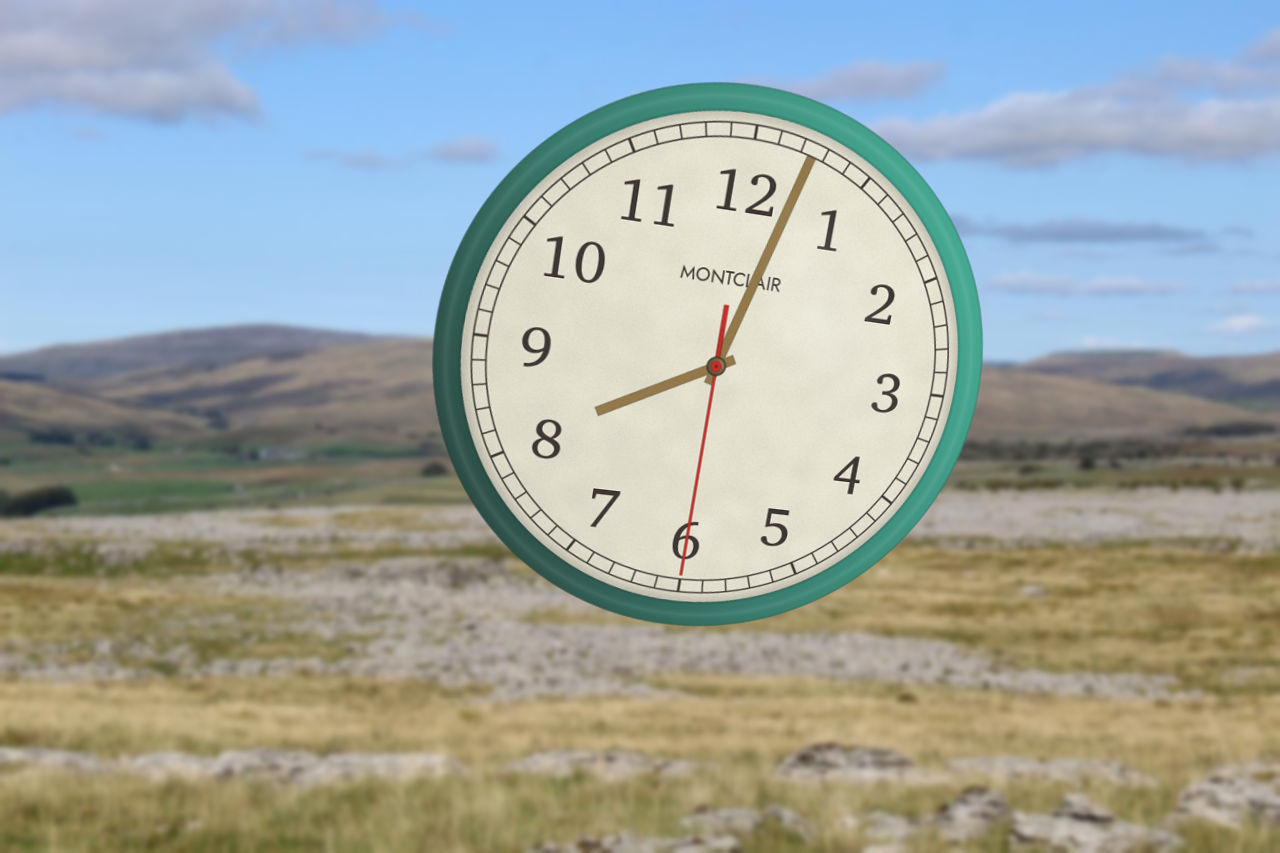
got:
h=8 m=2 s=30
